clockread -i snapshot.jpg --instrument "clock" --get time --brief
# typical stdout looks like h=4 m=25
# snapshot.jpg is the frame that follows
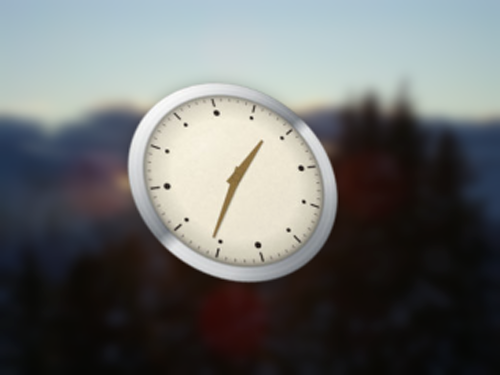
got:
h=1 m=36
